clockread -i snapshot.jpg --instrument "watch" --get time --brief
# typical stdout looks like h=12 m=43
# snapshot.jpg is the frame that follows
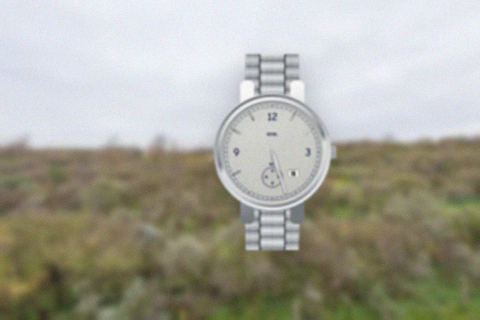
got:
h=5 m=27
